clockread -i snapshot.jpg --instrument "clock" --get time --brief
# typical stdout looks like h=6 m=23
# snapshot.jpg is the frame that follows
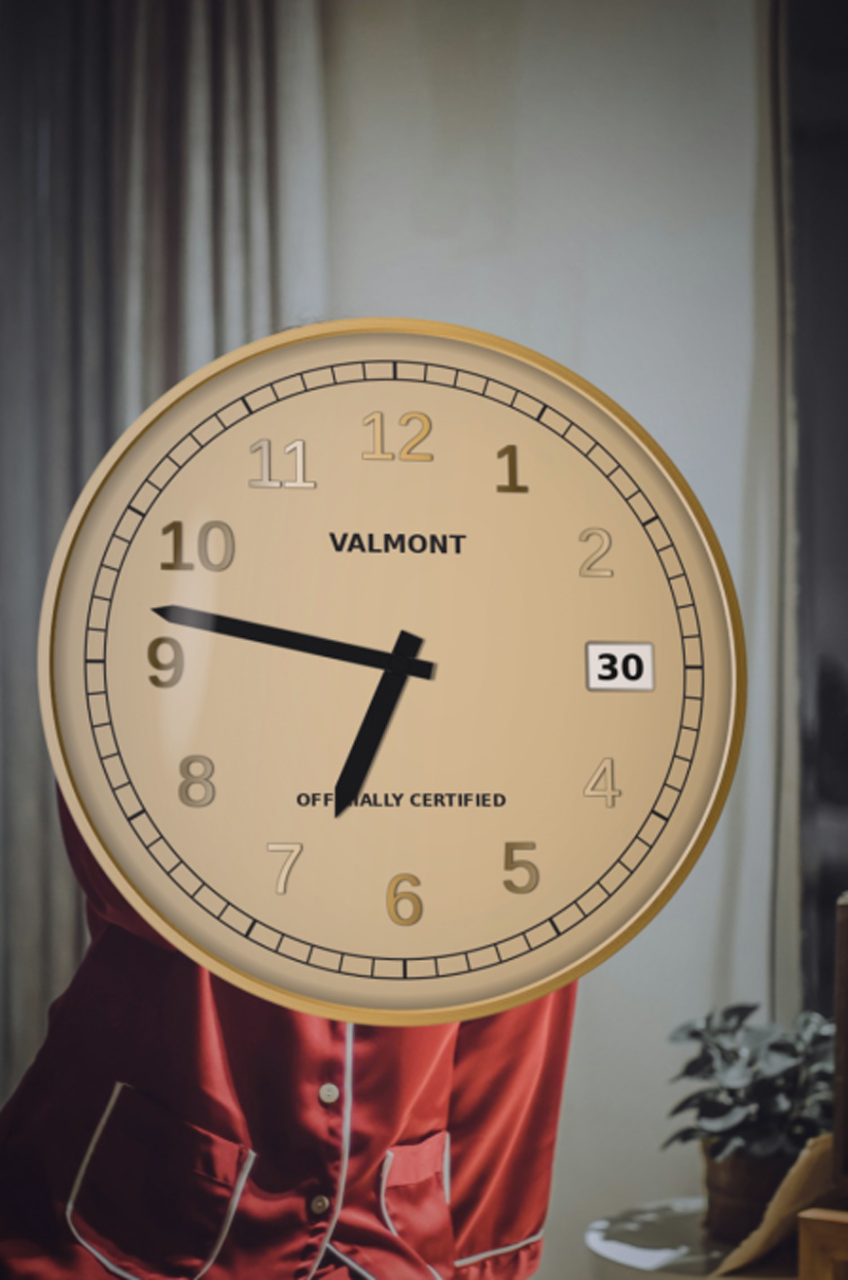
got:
h=6 m=47
